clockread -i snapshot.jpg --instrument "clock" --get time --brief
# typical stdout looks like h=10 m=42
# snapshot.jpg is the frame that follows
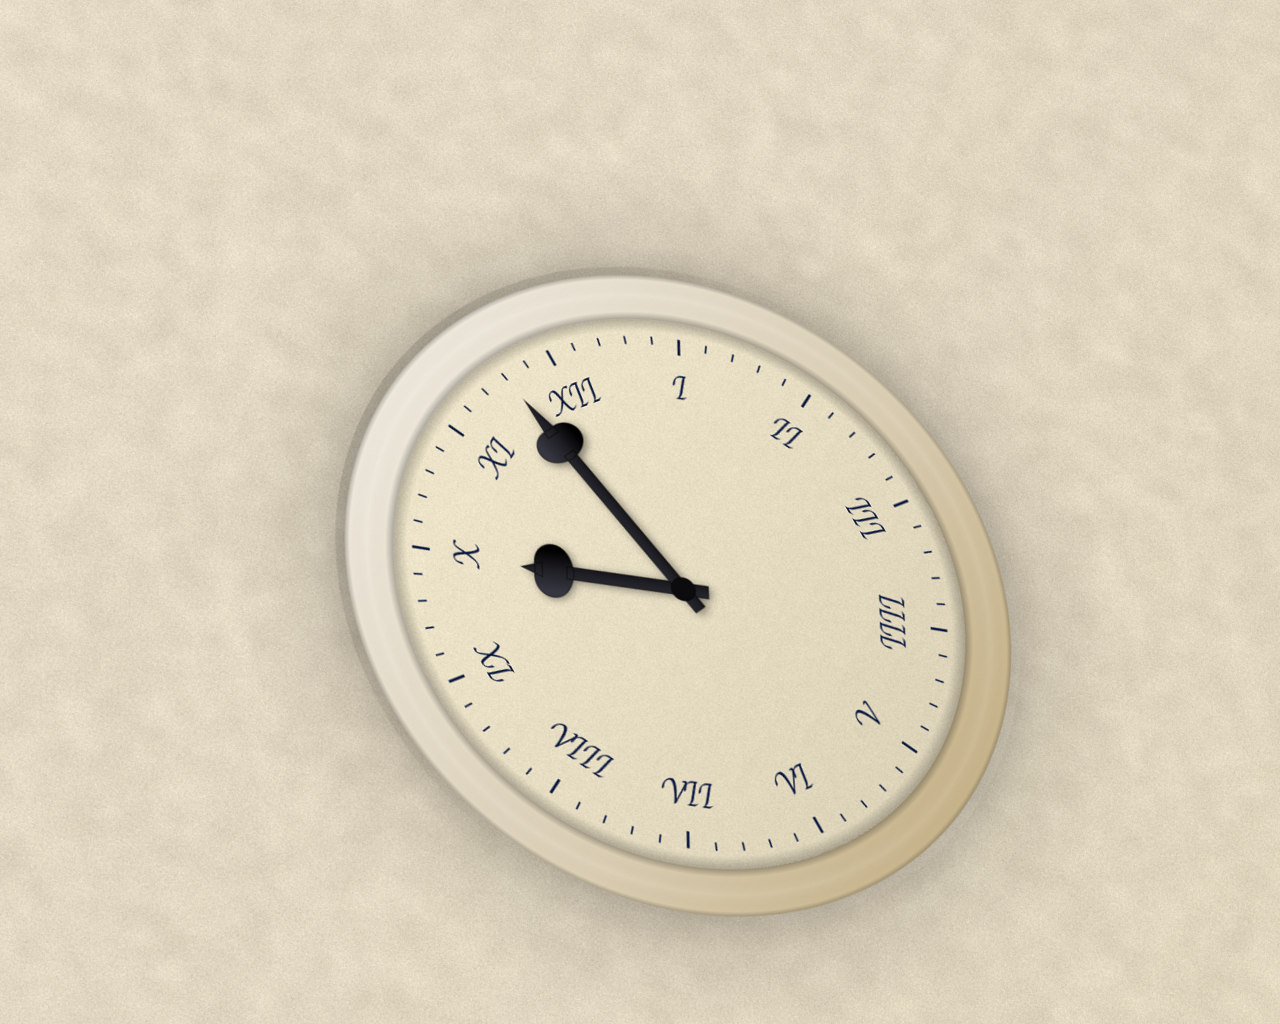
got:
h=9 m=58
